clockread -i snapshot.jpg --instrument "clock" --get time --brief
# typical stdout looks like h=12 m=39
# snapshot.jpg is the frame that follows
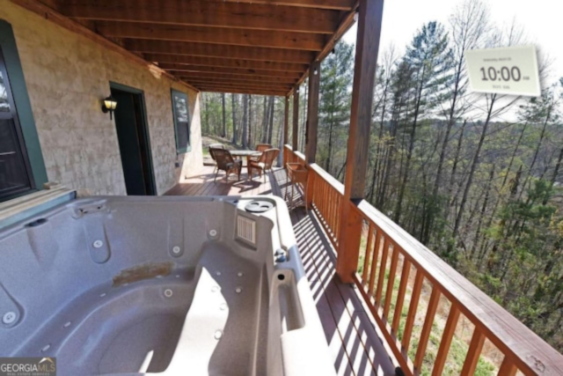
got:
h=10 m=0
